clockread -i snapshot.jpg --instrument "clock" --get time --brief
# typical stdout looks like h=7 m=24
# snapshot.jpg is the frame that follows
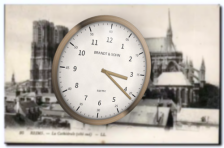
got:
h=3 m=21
